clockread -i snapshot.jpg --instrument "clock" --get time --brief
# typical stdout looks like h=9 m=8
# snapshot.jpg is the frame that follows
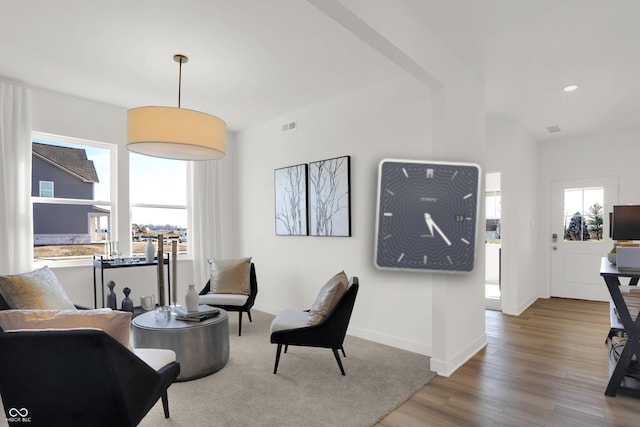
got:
h=5 m=23
